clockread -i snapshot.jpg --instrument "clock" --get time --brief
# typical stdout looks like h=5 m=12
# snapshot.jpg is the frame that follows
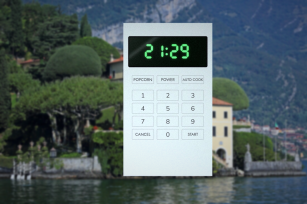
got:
h=21 m=29
